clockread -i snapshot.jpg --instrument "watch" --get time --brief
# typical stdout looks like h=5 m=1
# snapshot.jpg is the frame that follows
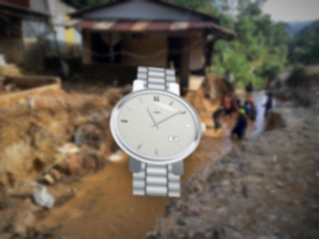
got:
h=11 m=9
